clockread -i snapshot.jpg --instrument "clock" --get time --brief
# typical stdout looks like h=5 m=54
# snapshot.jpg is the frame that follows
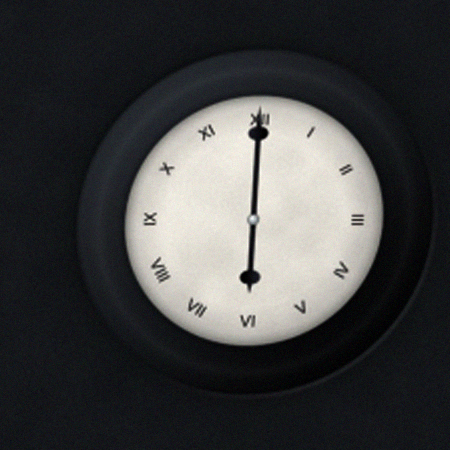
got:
h=6 m=0
